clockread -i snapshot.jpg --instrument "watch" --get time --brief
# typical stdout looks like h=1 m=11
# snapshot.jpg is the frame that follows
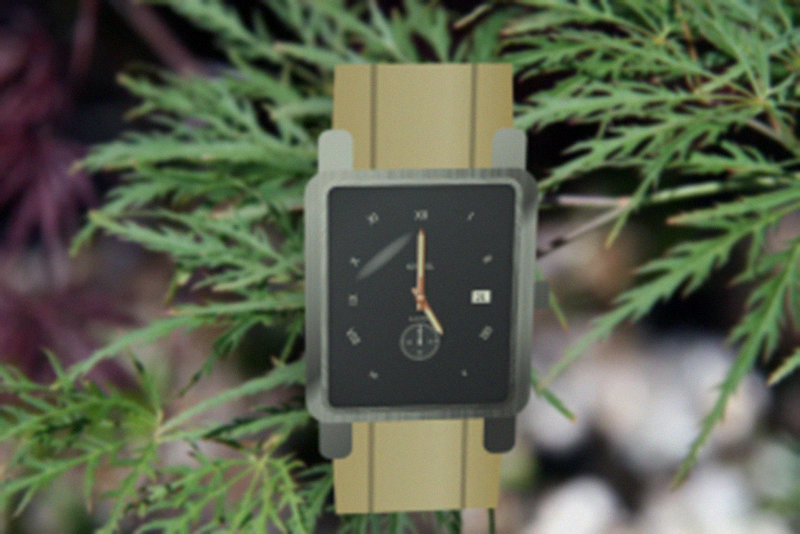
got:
h=5 m=0
